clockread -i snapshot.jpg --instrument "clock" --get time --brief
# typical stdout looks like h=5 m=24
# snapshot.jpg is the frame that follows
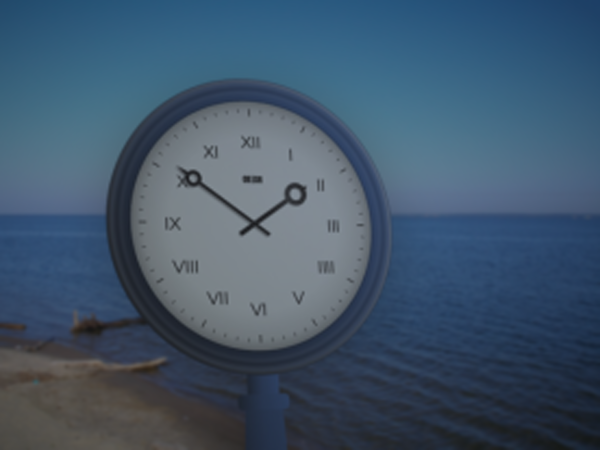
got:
h=1 m=51
